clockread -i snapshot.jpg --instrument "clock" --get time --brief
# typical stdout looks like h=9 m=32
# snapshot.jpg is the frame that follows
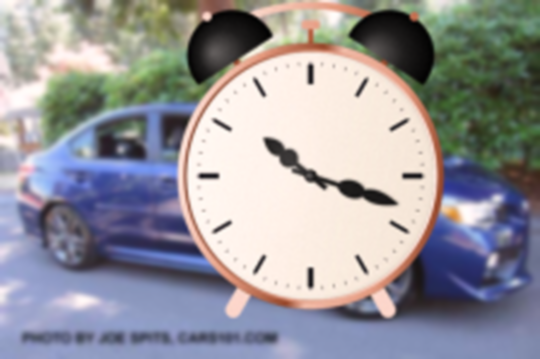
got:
h=10 m=18
